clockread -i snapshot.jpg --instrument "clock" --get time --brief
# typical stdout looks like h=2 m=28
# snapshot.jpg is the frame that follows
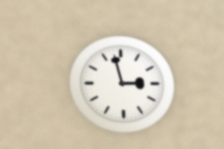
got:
h=2 m=58
